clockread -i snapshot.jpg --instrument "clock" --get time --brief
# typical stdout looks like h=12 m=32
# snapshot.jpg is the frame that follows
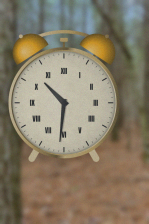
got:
h=10 m=31
